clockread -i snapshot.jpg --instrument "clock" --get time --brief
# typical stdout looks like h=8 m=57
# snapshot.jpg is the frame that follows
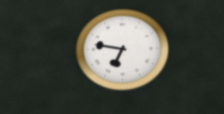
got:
h=6 m=47
